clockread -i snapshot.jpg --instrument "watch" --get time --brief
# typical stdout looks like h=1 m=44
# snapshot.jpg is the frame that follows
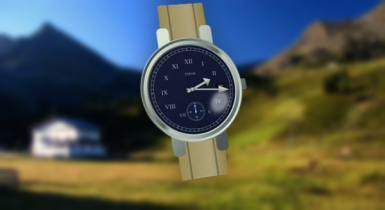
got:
h=2 m=16
